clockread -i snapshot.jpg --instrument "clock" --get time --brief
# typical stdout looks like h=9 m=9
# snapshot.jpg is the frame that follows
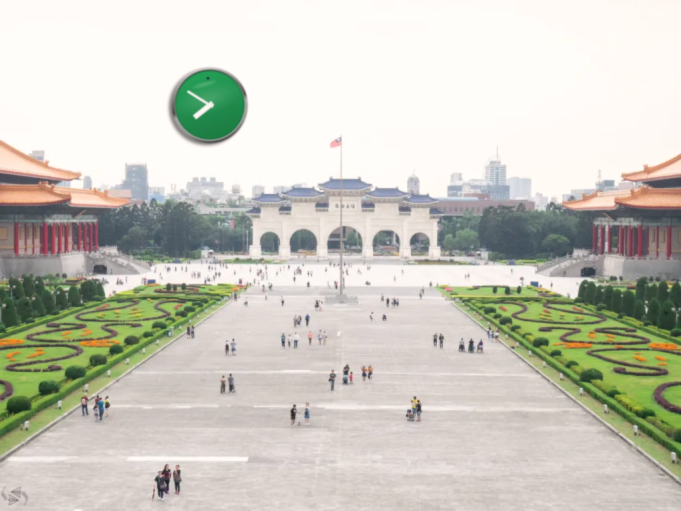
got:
h=7 m=51
